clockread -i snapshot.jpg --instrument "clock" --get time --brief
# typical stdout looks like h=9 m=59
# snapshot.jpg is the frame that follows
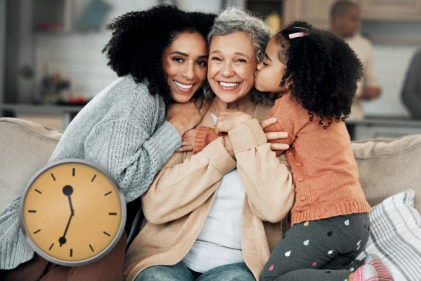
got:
h=11 m=33
